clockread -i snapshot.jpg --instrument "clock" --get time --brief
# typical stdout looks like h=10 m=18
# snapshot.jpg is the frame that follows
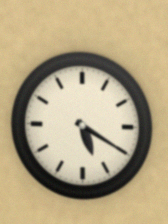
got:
h=5 m=20
